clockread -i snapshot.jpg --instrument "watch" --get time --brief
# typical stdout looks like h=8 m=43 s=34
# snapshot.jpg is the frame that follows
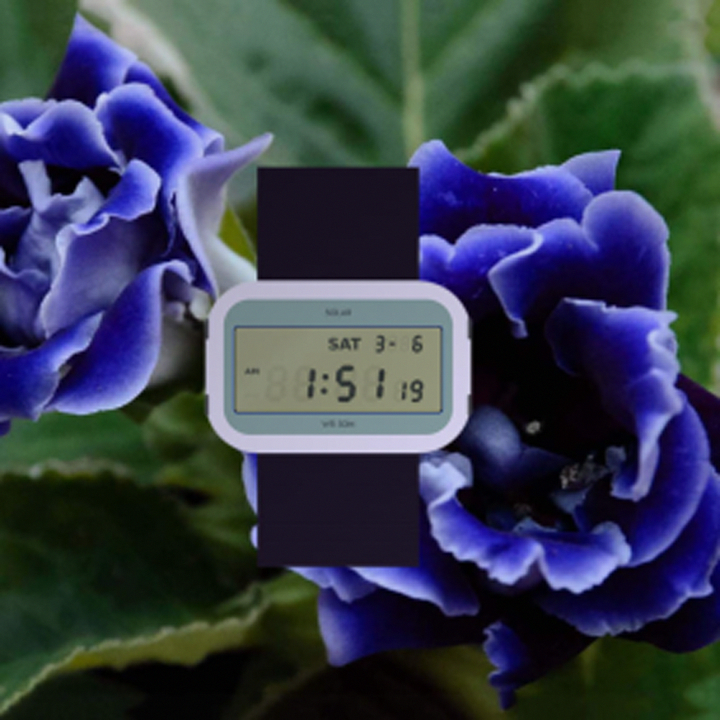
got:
h=1 m=51 s=19
